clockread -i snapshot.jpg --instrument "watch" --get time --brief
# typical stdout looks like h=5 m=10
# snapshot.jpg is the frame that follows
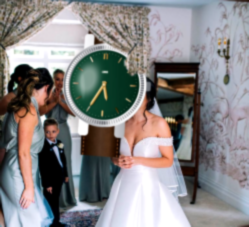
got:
h=5 m=35
